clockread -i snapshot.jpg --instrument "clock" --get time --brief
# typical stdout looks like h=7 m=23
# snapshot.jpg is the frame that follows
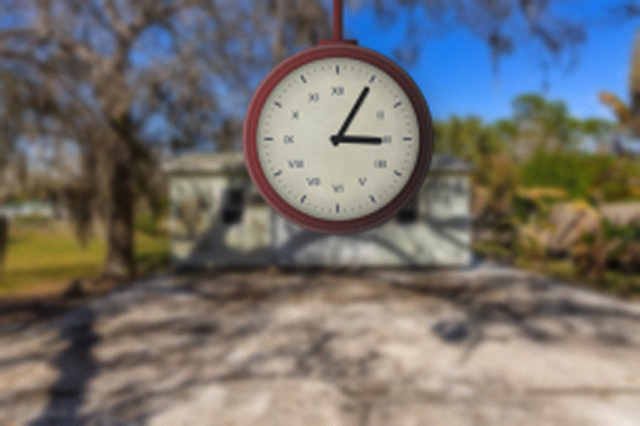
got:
h=3 m=5
